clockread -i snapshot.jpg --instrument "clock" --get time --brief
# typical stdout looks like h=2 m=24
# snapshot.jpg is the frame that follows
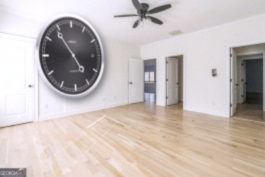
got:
h=4 m=54
